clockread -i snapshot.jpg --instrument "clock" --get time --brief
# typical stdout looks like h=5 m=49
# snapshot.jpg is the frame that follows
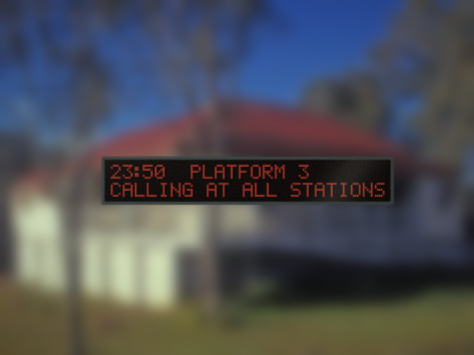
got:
h=23 m=50
